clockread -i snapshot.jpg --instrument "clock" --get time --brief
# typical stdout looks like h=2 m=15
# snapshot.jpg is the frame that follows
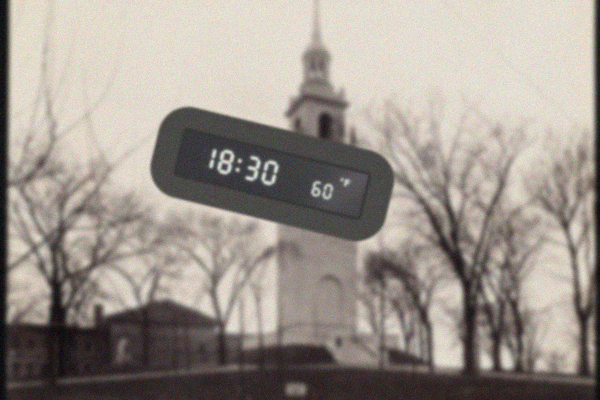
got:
h=18 m=30
